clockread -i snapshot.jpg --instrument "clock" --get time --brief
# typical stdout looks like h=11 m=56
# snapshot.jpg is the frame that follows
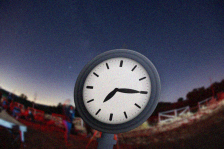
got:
h=7 m=15
